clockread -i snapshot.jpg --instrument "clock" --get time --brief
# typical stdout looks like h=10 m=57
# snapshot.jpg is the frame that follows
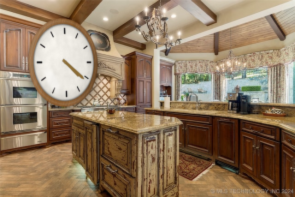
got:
h=4 m=21
